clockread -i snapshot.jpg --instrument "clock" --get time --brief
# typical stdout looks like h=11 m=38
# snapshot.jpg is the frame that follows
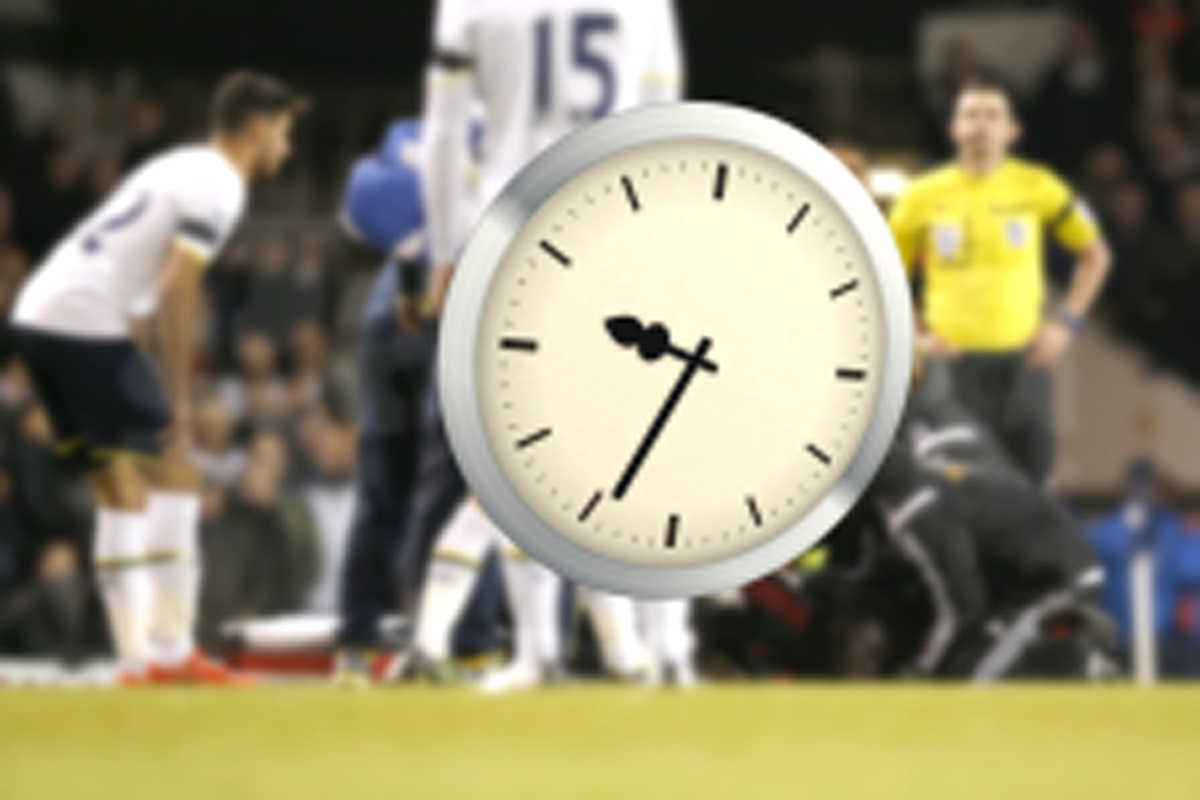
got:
h=9 m=34
